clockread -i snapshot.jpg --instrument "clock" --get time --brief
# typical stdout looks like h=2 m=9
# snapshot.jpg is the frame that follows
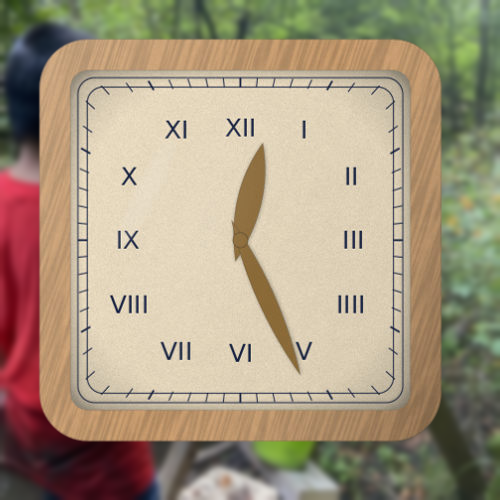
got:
h=12 m=26
